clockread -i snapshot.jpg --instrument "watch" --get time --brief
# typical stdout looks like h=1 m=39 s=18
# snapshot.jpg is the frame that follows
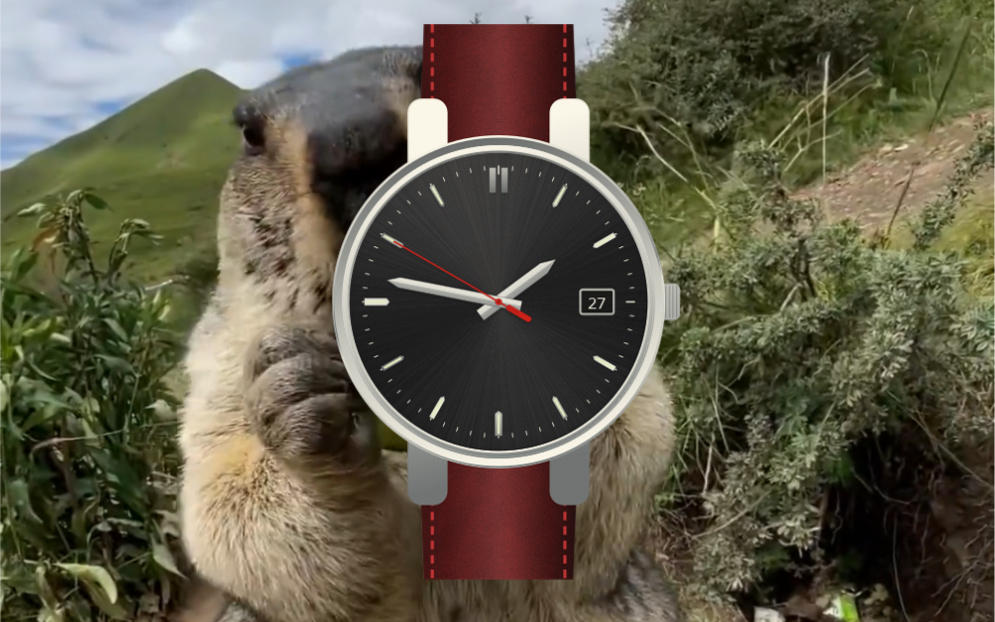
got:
h=1 m=46 s=50
